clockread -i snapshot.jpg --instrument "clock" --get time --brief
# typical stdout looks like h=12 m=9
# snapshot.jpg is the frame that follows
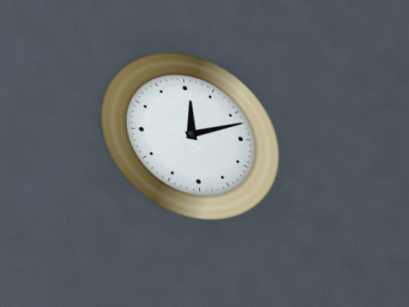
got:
h=12 m=12
